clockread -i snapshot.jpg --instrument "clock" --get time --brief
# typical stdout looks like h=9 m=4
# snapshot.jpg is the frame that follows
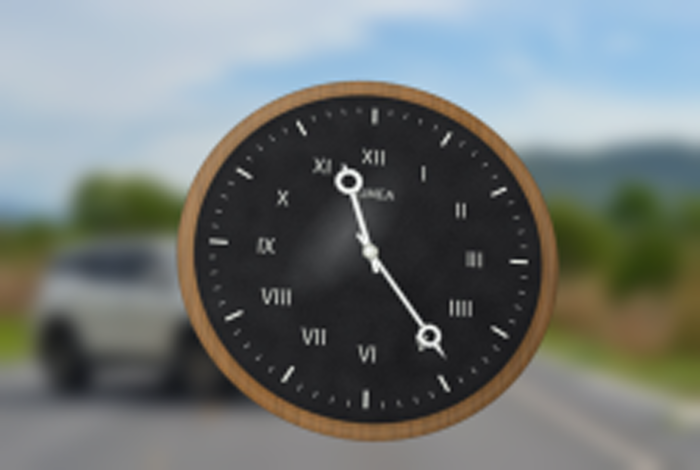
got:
h=11 m=24
